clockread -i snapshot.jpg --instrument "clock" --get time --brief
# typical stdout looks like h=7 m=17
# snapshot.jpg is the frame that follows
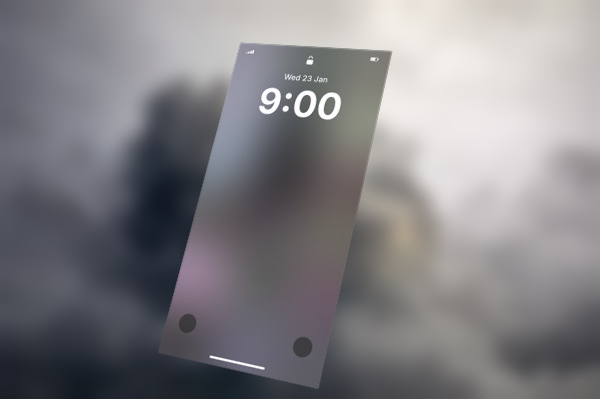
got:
h=9 m=0
